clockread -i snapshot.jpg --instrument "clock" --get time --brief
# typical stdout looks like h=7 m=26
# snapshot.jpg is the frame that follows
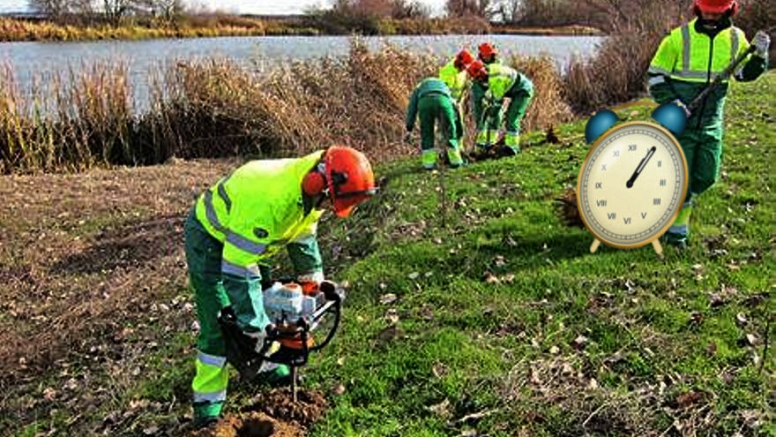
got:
h=1 m=6
